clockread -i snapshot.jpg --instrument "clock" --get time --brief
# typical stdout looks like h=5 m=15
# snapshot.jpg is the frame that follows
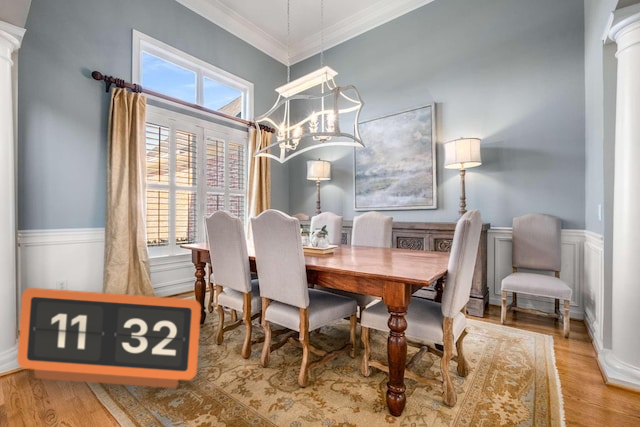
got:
h=11 m=32
